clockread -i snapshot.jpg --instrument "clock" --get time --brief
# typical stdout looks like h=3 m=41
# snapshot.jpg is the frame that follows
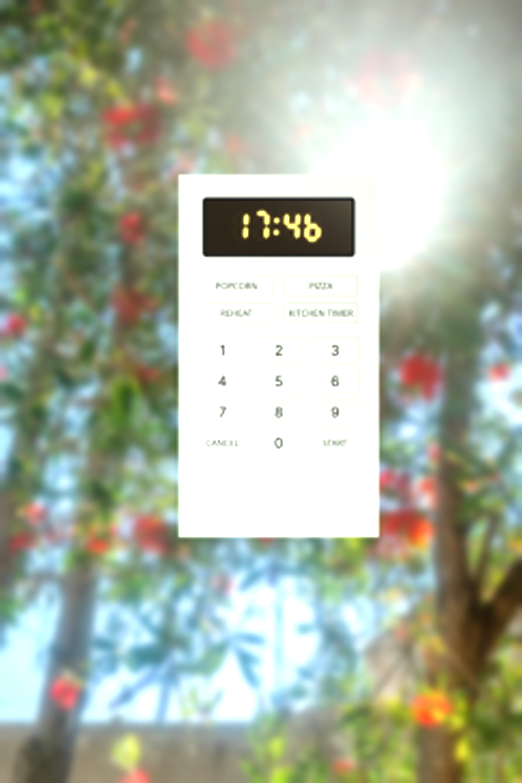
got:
h=17 m=46
